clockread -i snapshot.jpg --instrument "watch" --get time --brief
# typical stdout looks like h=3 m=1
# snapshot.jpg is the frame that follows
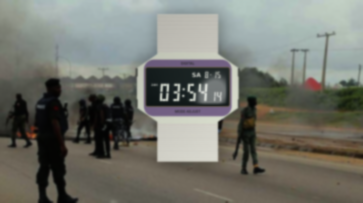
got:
h=3 m=54
